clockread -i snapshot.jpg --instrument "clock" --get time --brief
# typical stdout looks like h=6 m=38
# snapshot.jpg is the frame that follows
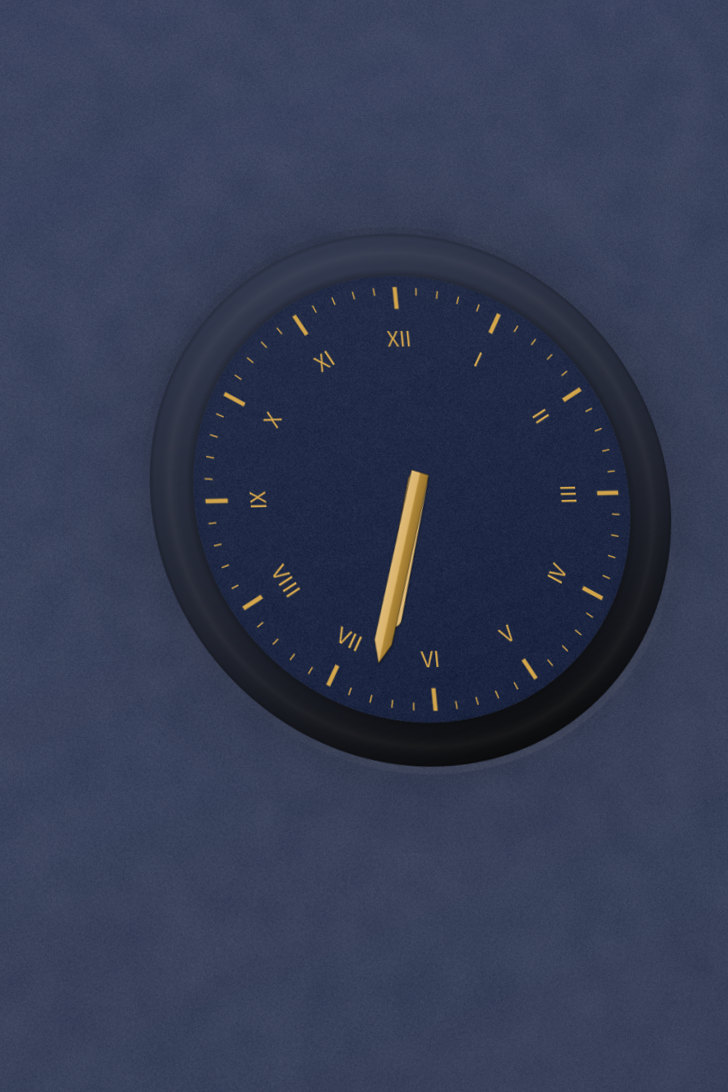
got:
h=6 m=33
